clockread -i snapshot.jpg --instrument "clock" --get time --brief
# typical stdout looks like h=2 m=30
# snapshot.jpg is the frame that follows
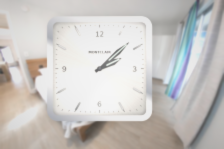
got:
h=2 m=8
